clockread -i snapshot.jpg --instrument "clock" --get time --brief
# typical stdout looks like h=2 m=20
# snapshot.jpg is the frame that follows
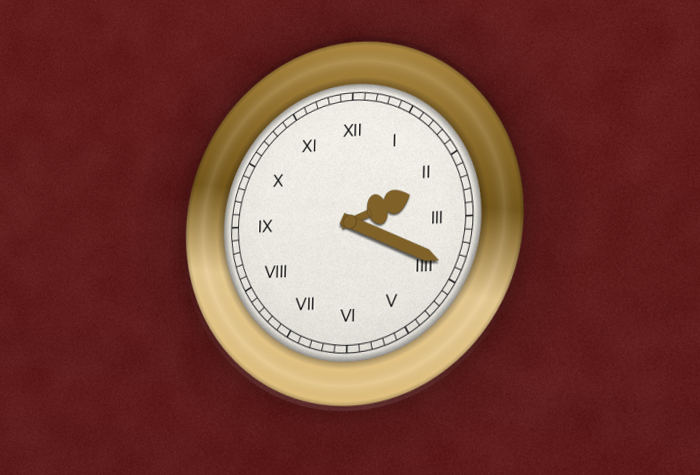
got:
h=2 m=19
